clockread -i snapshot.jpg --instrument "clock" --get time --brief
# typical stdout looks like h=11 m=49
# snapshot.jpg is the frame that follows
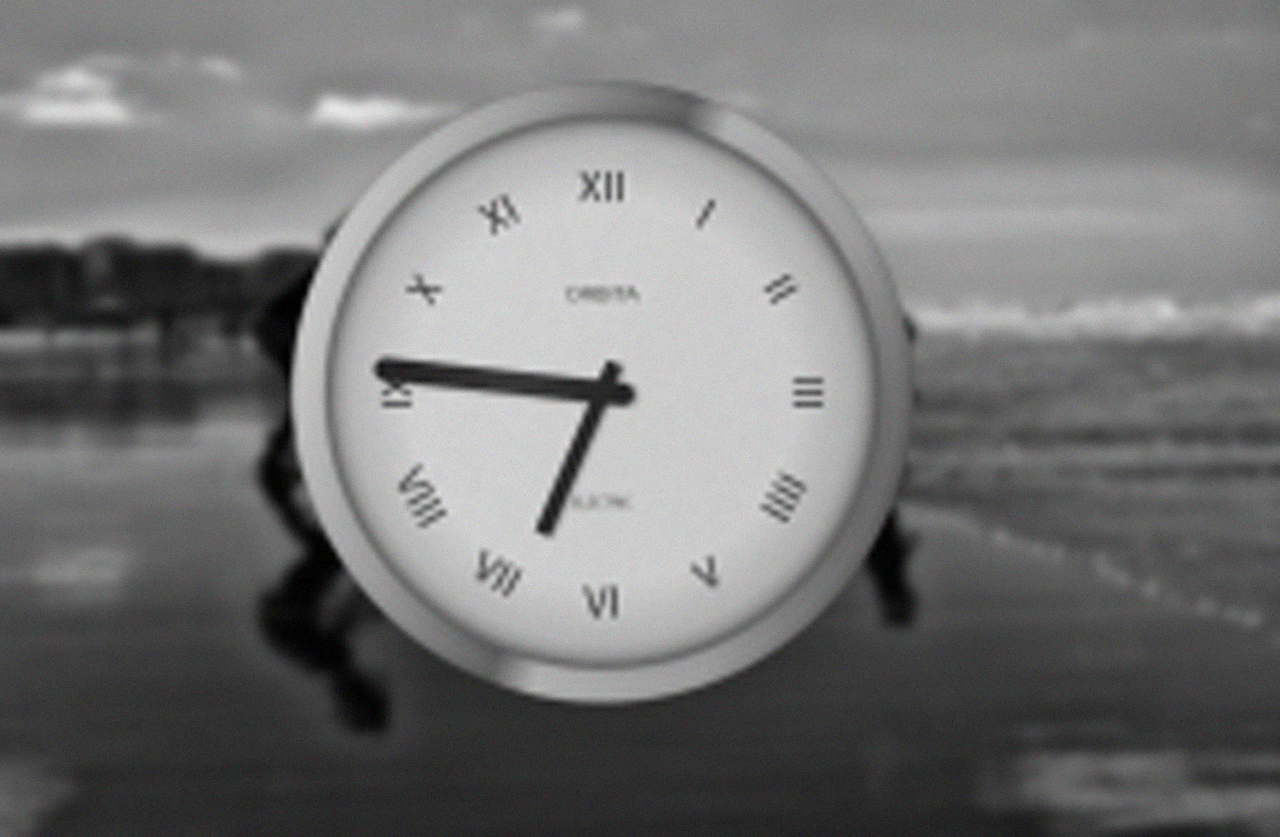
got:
h=6 m=46
